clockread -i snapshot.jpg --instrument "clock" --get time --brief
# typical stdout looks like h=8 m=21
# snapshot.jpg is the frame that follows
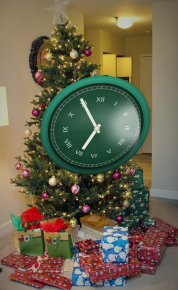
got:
h=6 m=55
